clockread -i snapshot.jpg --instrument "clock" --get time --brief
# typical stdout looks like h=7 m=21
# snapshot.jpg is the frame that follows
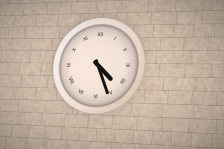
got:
h=4 m=26
